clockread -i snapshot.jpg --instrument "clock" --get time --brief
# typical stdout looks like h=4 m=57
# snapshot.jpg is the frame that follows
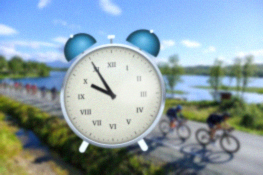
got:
h=9 m=55
